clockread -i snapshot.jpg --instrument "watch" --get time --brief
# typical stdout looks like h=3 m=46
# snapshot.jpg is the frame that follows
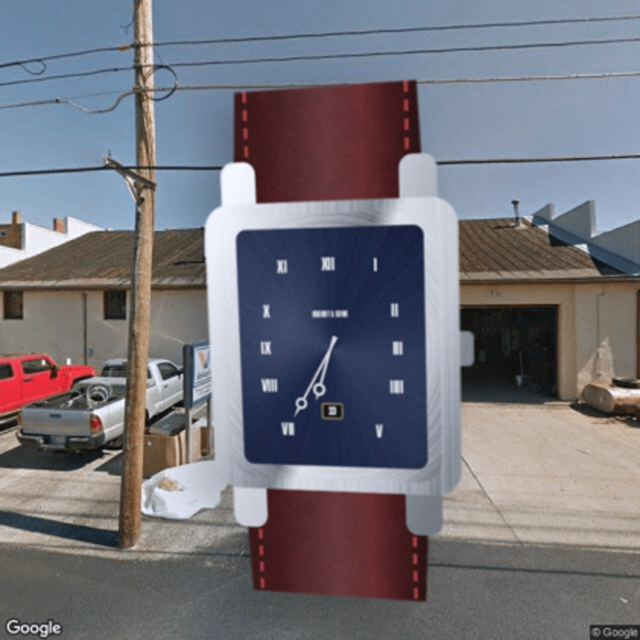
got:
h=6 m=35
